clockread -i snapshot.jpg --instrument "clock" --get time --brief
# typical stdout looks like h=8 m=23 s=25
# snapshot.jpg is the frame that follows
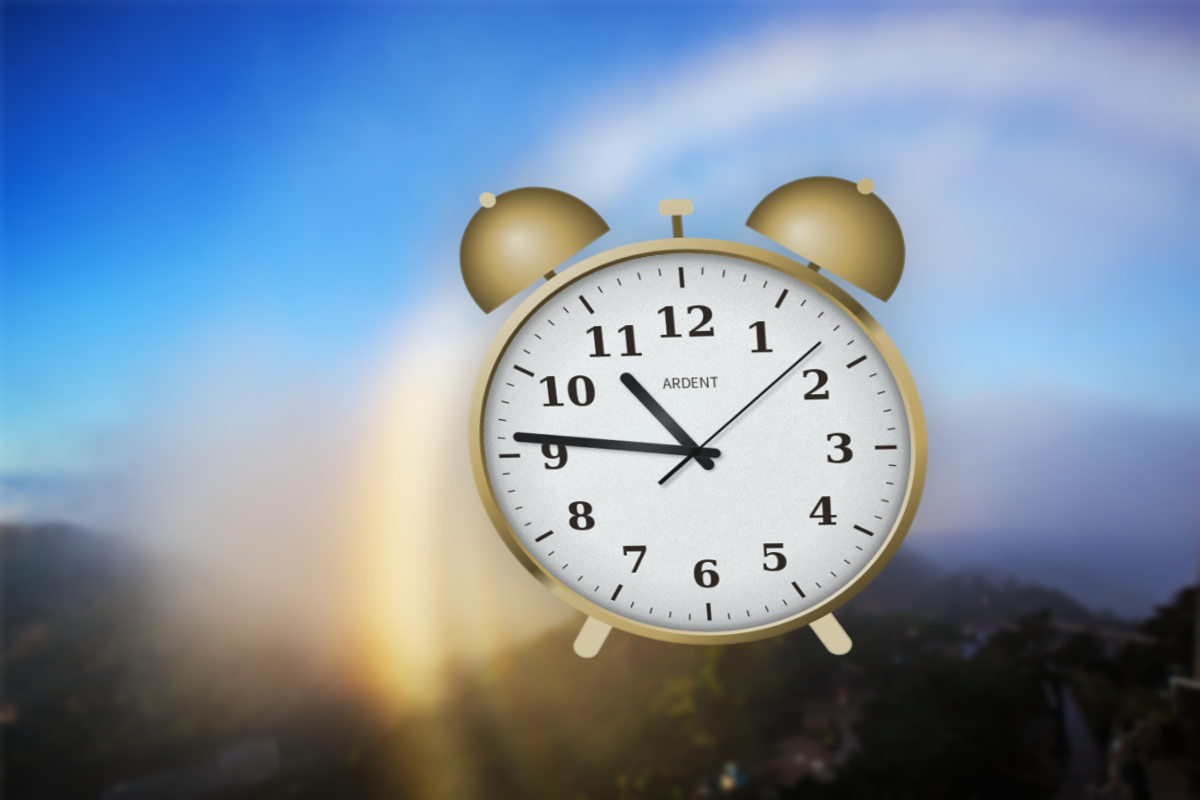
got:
h=10 m=46 s=8
